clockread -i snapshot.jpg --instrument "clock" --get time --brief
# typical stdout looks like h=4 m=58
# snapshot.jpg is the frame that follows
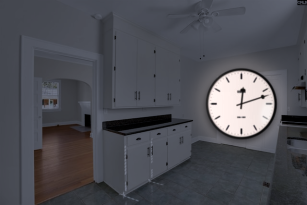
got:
h=12 m=12
